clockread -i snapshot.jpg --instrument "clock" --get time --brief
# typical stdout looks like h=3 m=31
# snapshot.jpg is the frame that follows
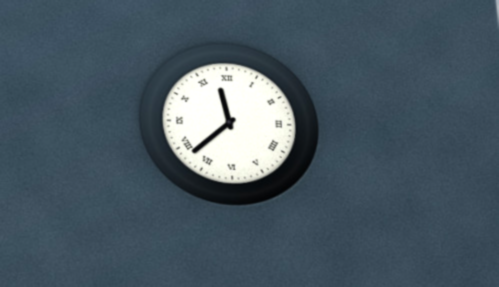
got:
h=11 m=38
